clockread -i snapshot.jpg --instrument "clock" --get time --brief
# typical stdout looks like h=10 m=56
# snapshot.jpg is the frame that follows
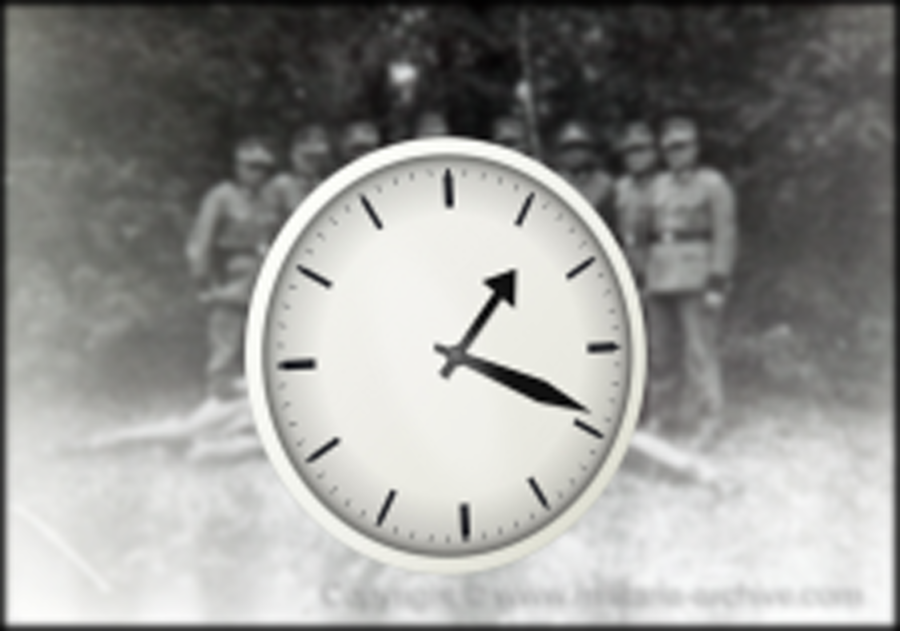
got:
h=1 m=19
